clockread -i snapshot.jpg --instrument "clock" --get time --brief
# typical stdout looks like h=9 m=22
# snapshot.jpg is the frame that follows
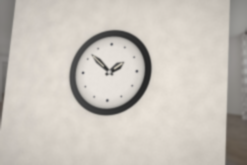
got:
h=1 m=52
